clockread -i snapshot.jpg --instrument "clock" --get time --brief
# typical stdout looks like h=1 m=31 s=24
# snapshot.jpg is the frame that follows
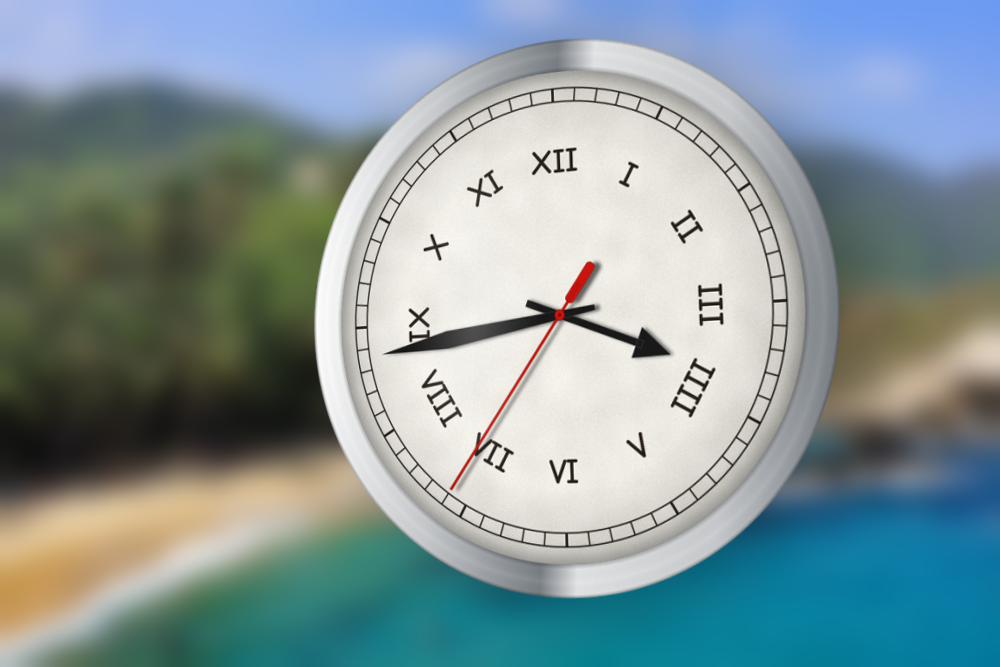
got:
h=3 m=43 s=36
